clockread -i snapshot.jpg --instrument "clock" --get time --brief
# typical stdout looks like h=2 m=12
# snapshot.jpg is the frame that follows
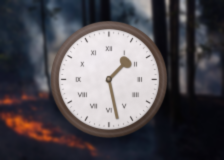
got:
h=1 m=28
